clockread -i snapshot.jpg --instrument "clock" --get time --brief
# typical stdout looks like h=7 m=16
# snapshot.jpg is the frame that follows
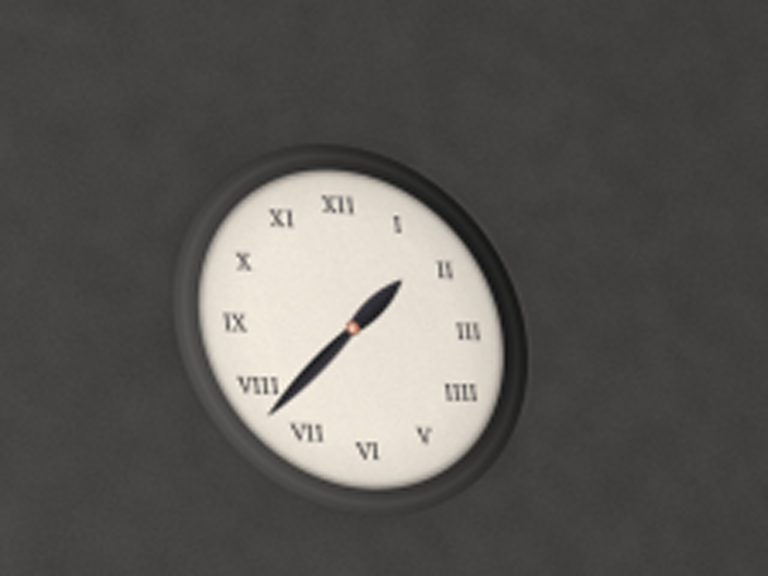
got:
h=1 m=38
